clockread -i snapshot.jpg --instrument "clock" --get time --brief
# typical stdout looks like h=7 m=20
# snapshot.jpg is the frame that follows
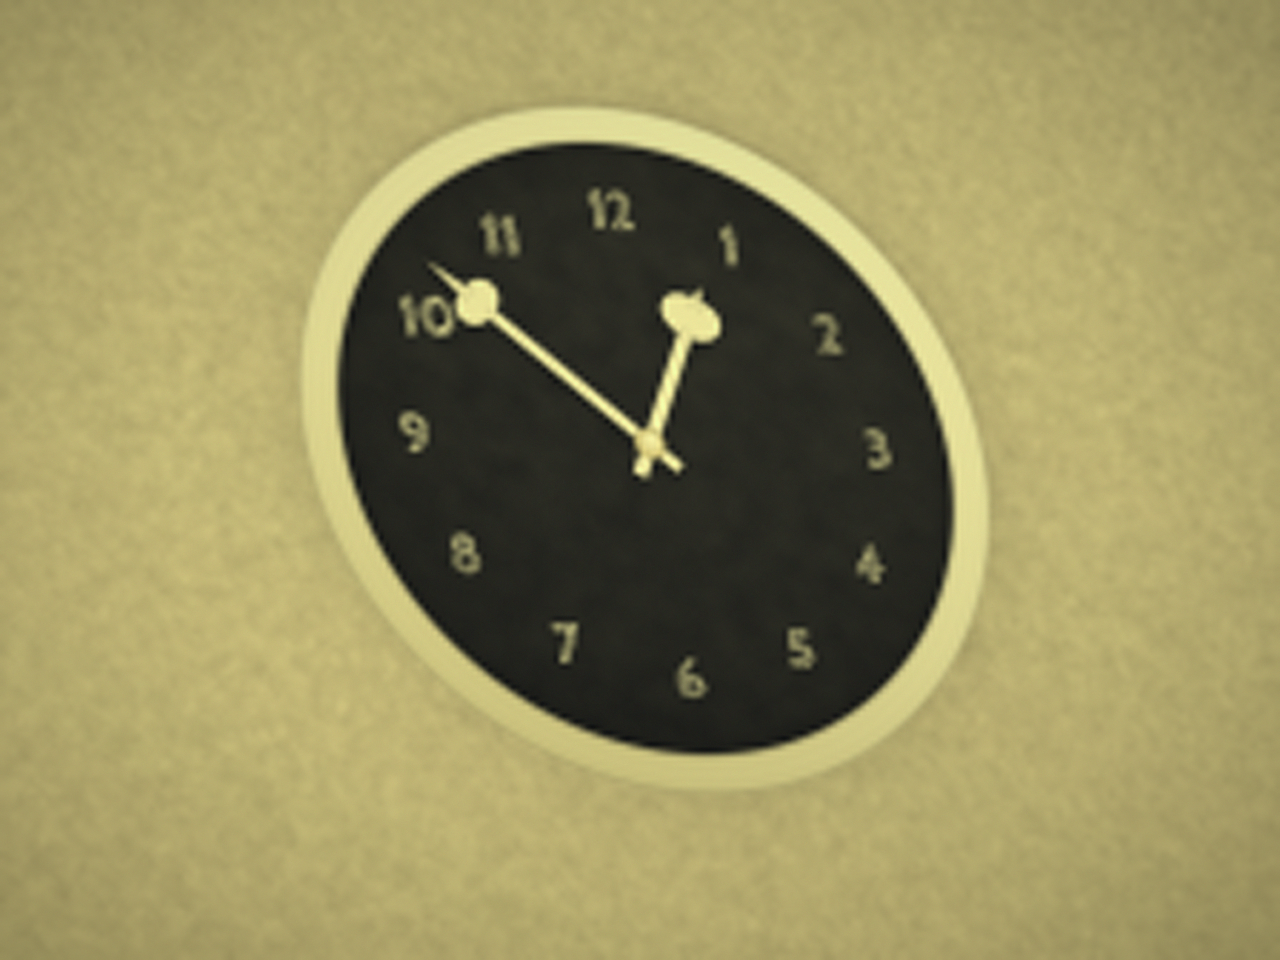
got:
h=12 m=52
